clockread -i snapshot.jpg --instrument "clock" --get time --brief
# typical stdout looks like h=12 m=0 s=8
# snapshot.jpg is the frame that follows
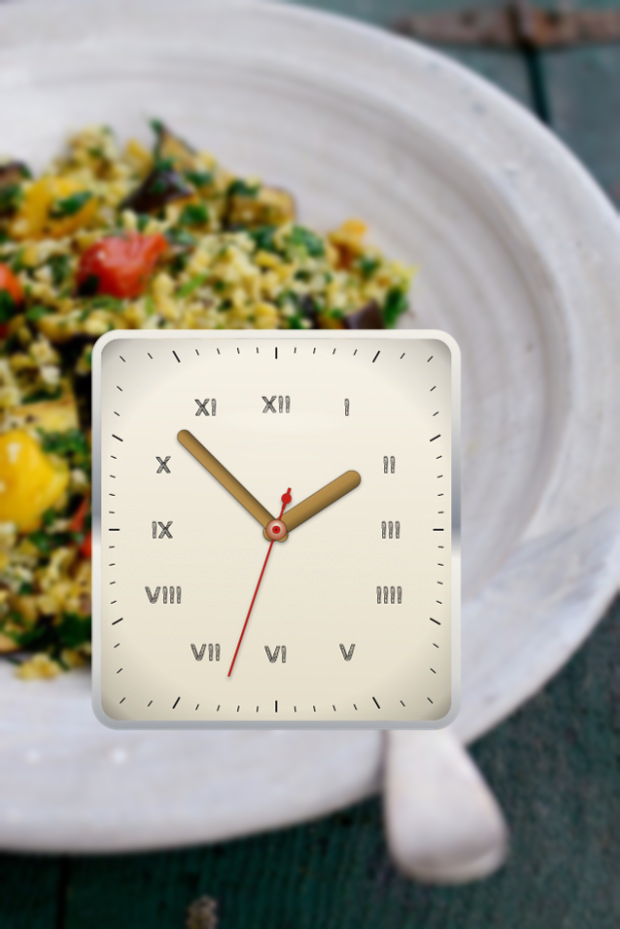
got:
h=1 m=52 s=33
